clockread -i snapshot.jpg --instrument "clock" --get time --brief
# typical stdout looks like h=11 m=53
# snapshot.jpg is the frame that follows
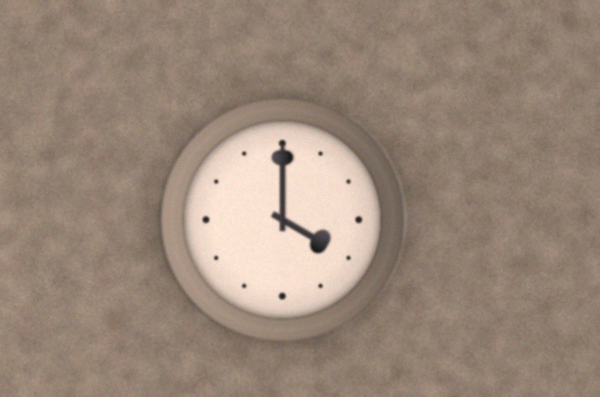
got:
h=4 m=0
